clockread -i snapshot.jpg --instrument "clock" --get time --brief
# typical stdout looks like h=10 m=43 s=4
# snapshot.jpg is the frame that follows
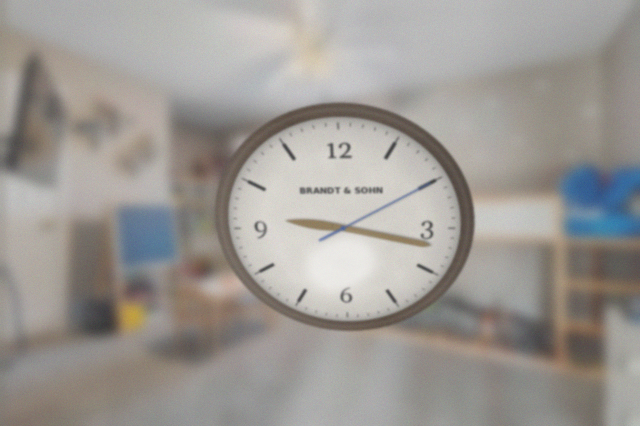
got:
h=9 m=17 s=10
